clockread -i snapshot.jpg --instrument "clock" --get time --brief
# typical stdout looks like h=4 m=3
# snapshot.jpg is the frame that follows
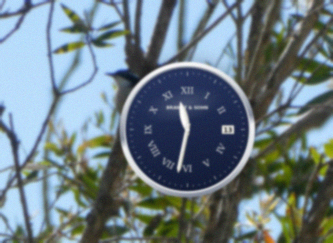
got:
h=11 m=32
